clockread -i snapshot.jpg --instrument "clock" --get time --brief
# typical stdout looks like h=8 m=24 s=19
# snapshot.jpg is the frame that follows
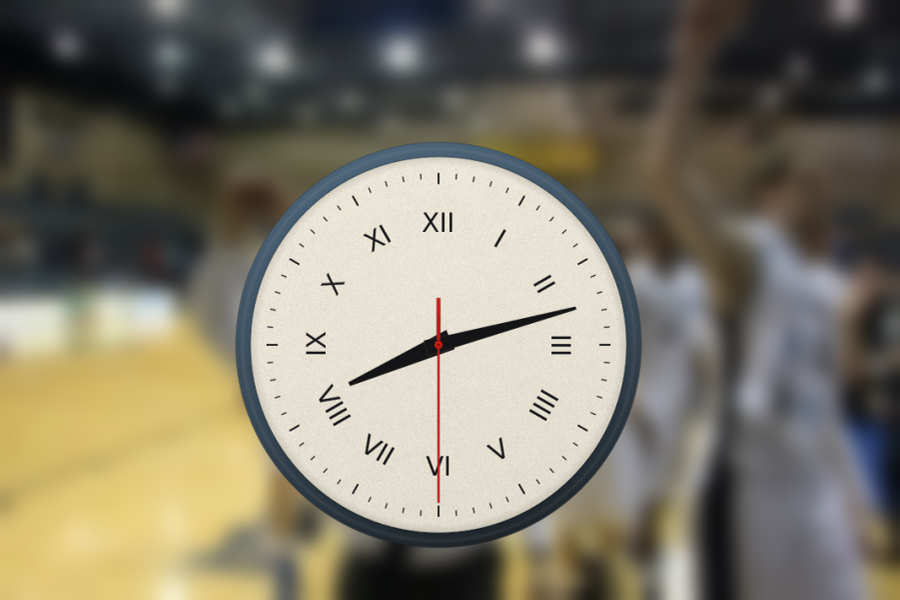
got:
h=8 m=12 s=30
